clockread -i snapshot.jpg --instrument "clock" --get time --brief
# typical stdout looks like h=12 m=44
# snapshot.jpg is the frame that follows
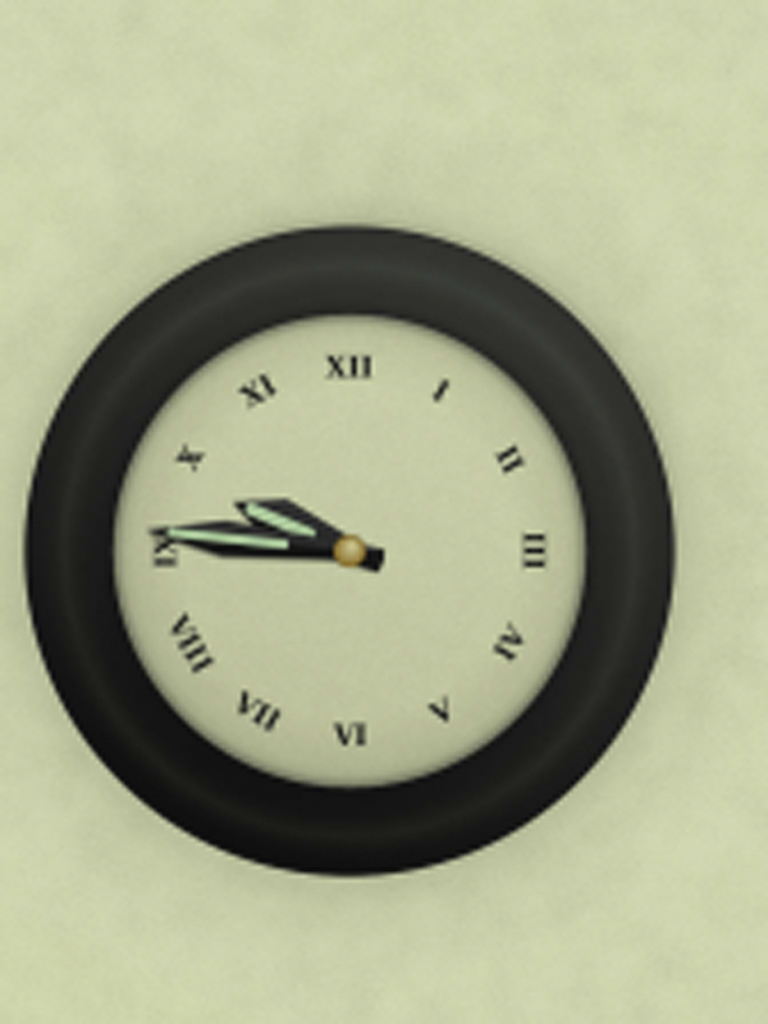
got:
h=9 m=46
